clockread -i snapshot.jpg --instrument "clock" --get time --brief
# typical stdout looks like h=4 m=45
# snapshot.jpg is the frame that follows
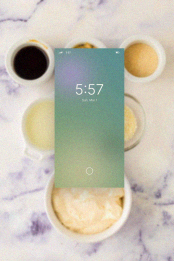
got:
h=5 m=57
